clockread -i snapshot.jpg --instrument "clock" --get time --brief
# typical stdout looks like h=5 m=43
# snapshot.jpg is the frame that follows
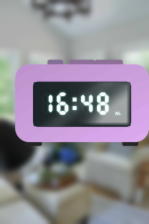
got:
h=16 m=48
